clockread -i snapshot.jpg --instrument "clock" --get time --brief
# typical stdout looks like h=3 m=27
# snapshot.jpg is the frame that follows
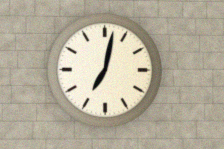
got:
h=7 m=2
